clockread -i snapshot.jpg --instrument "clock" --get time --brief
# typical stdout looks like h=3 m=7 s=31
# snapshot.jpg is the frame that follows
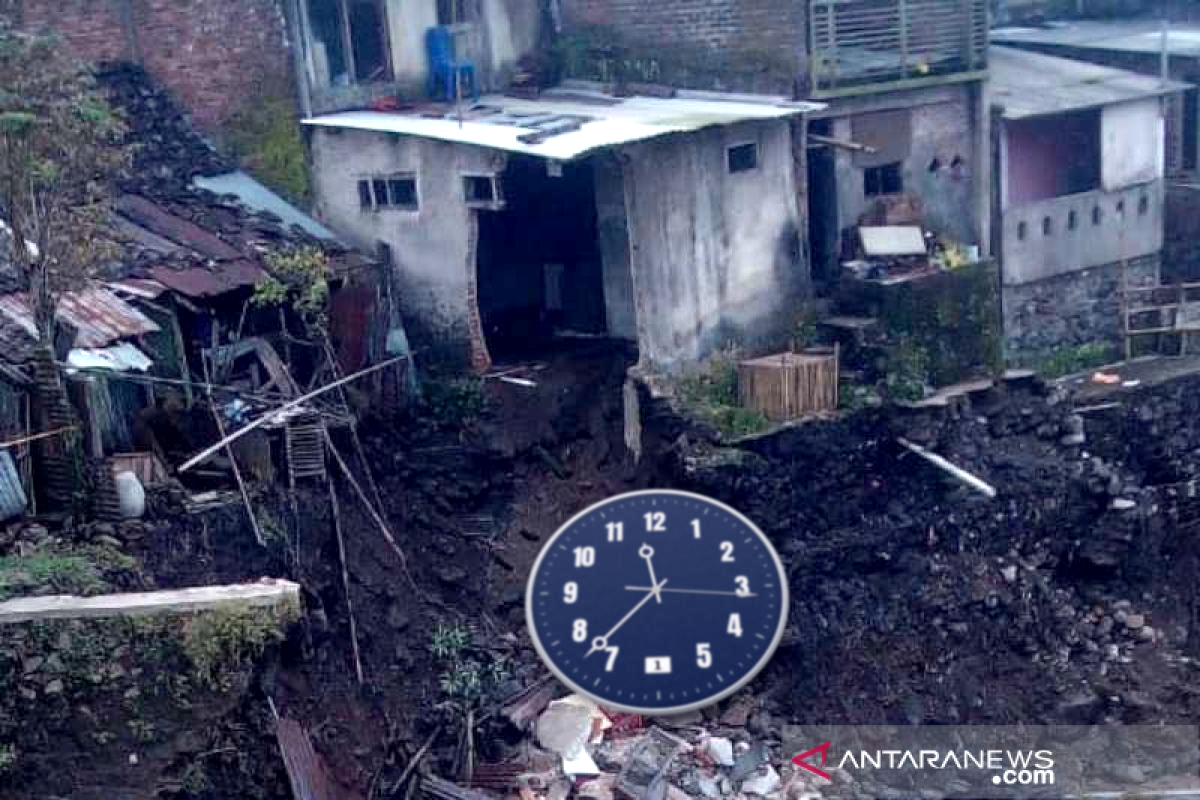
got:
h=11 m=37 s=16
